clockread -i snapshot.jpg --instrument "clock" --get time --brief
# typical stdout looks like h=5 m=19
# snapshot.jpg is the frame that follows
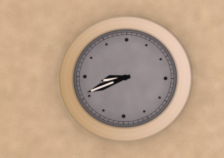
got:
h=8 m=41
